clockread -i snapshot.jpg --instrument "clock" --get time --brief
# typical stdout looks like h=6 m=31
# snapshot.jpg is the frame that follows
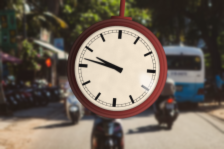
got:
h=9 m=47
